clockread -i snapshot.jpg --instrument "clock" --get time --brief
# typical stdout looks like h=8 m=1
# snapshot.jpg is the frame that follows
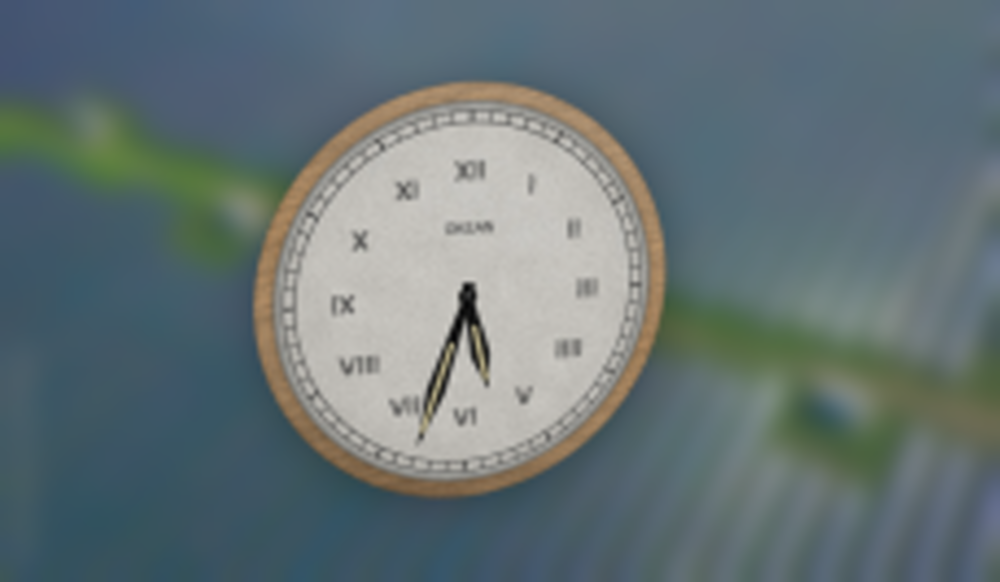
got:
h=5 m=33
